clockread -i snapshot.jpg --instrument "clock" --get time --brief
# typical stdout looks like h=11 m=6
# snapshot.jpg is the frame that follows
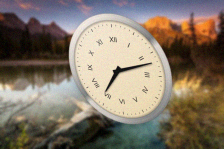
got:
h=7 m=12
